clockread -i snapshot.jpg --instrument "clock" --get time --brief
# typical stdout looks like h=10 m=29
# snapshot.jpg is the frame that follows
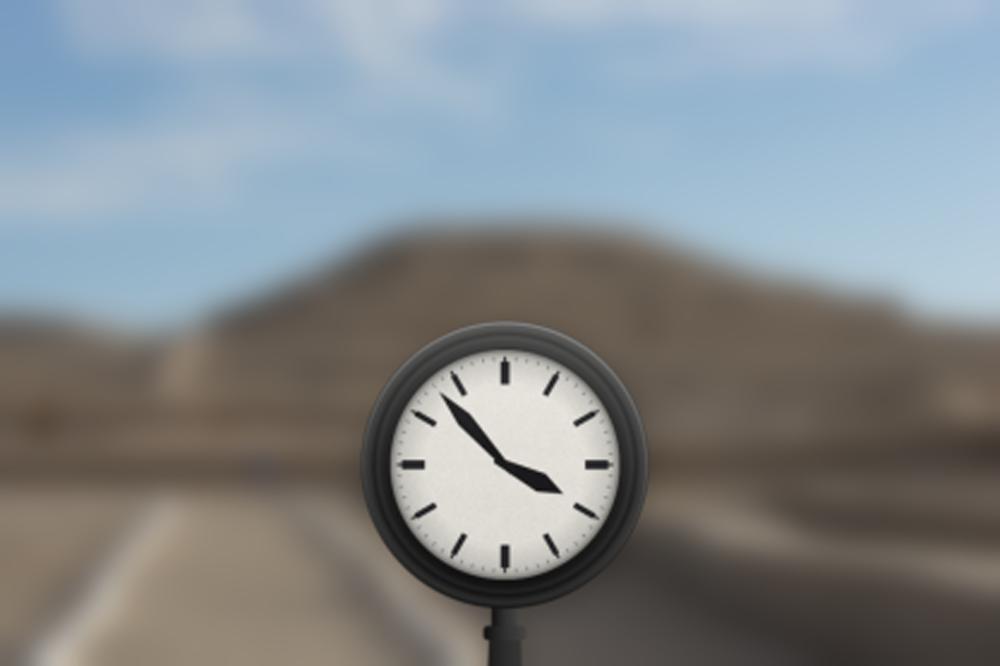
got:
h=3 m=53
